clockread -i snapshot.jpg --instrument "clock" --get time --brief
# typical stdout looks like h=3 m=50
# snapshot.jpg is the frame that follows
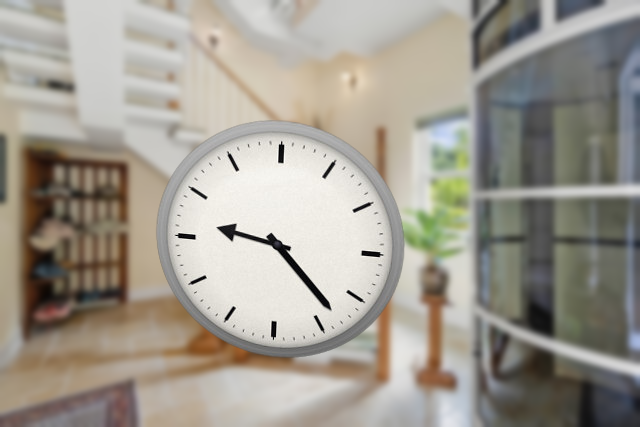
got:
h=9 m=23
